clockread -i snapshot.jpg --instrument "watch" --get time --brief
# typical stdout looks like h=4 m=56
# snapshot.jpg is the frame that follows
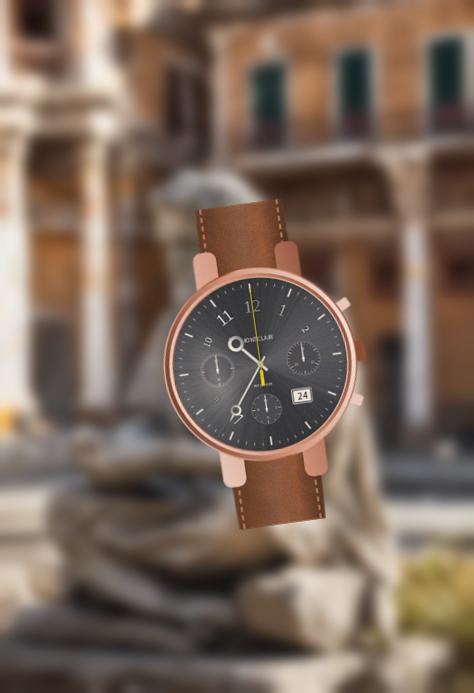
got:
h=10 m=36
